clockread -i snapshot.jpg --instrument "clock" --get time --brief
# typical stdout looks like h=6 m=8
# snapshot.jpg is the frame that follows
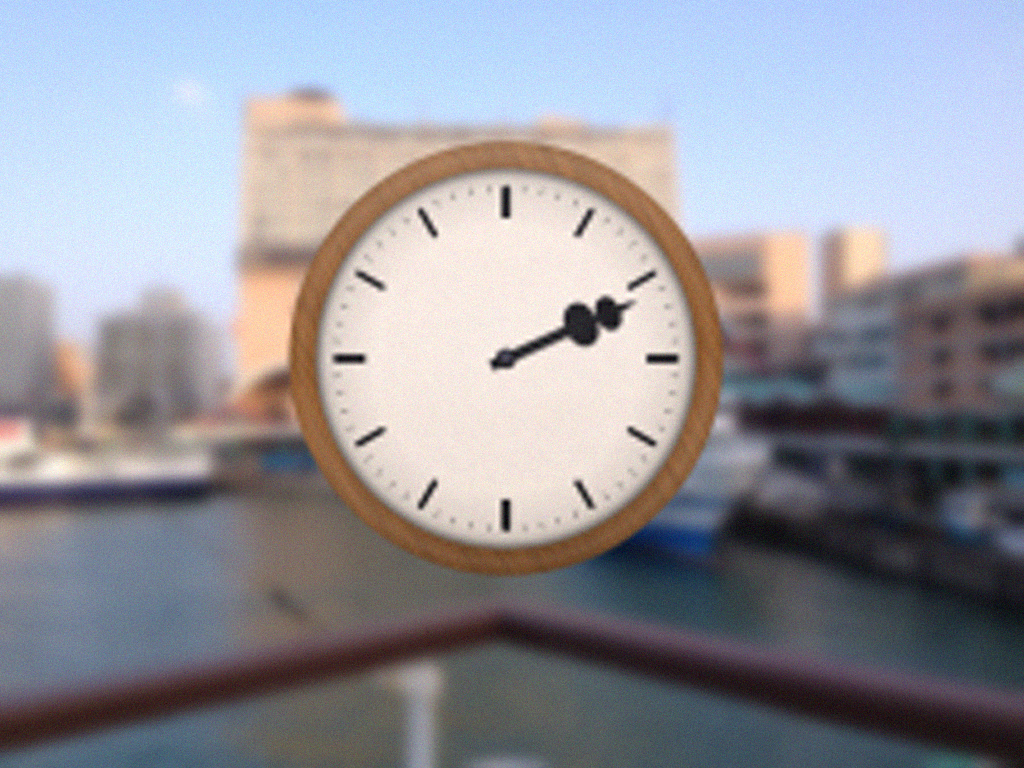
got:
h=2 m=11
